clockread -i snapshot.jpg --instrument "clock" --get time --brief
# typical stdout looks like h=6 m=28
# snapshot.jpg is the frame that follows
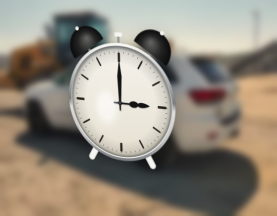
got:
h=3 m=0
